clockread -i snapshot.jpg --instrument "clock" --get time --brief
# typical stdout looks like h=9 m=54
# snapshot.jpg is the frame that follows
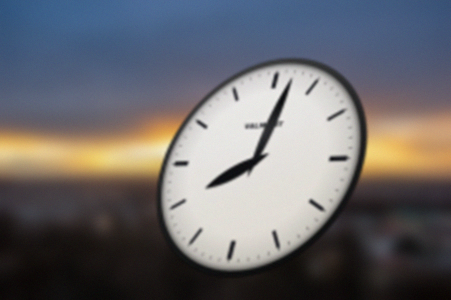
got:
h=8 m=2
